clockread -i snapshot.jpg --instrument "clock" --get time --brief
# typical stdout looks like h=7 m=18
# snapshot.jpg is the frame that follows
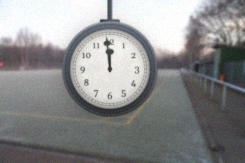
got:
h=11 m=59
